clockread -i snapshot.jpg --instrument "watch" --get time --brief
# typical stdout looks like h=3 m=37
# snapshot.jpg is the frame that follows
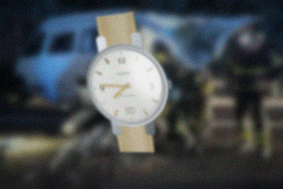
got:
h=7 m=46
